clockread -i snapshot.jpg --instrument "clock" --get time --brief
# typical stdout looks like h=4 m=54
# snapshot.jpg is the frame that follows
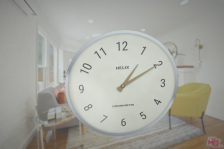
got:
h=1 m=10
